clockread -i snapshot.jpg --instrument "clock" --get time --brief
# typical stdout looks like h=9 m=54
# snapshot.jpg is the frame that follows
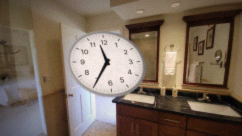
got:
h=11 m=35
